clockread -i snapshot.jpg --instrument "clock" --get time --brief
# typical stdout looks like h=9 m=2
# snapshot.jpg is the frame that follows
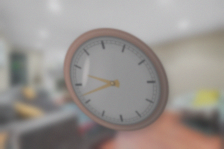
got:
h=9 m=42
